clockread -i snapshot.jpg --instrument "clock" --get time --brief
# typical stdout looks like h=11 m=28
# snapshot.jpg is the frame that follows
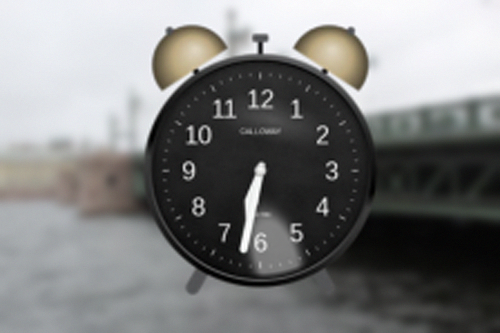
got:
h=6 m=32
